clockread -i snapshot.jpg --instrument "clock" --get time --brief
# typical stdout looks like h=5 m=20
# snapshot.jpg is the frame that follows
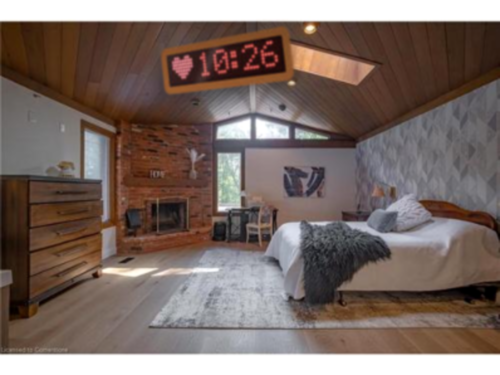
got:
h=10 m=26
